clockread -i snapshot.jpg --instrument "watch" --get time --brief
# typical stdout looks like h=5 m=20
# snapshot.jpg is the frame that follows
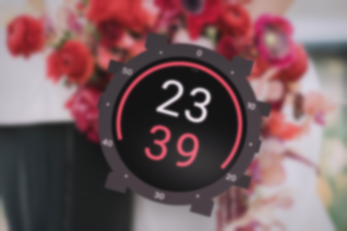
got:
h=23 m=39
